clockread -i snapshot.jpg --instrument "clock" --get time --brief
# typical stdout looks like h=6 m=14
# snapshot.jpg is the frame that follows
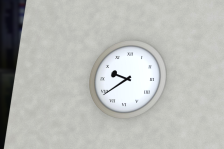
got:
h=9 m=39
